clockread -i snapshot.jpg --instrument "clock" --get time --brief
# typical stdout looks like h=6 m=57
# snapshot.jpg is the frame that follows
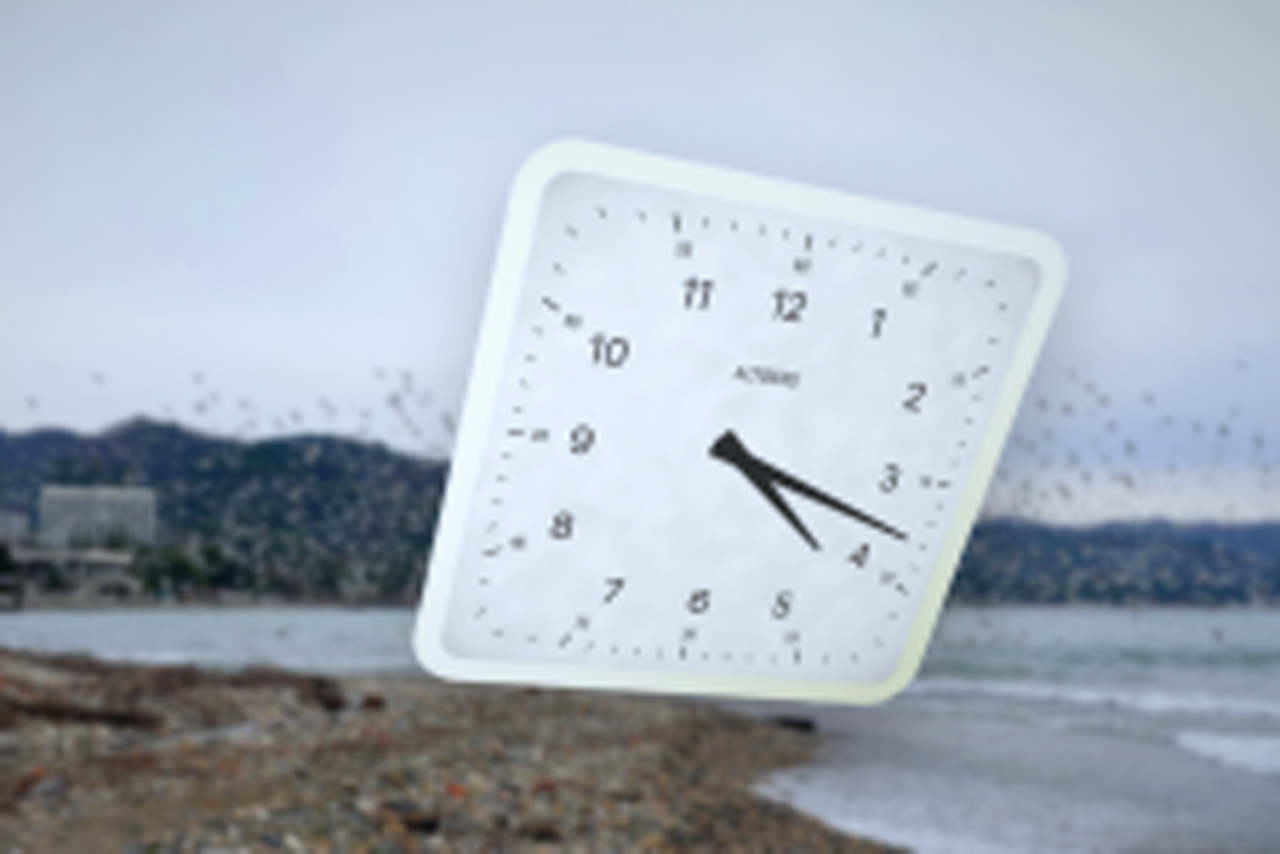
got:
h=4 m=18
